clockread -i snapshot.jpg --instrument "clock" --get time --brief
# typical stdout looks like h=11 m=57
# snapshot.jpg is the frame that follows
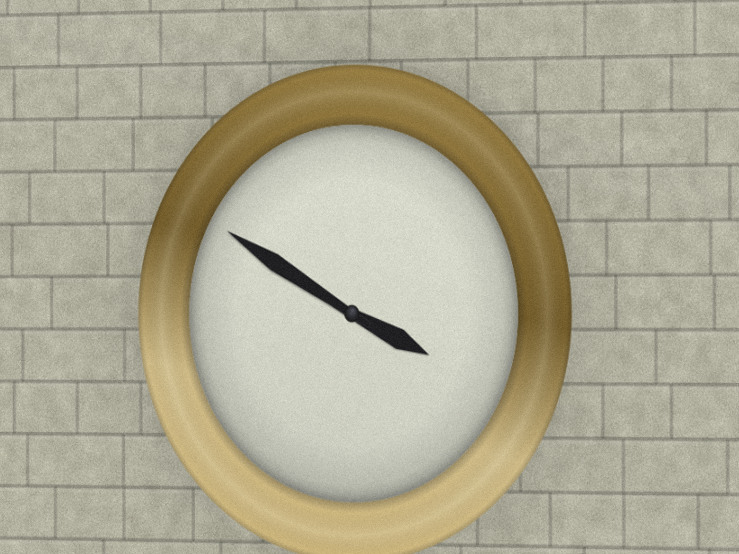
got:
h=3 m=50
